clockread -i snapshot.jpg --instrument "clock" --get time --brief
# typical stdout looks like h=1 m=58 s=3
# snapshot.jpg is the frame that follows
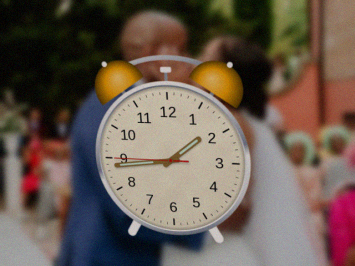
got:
h=1 m=43 s=45
